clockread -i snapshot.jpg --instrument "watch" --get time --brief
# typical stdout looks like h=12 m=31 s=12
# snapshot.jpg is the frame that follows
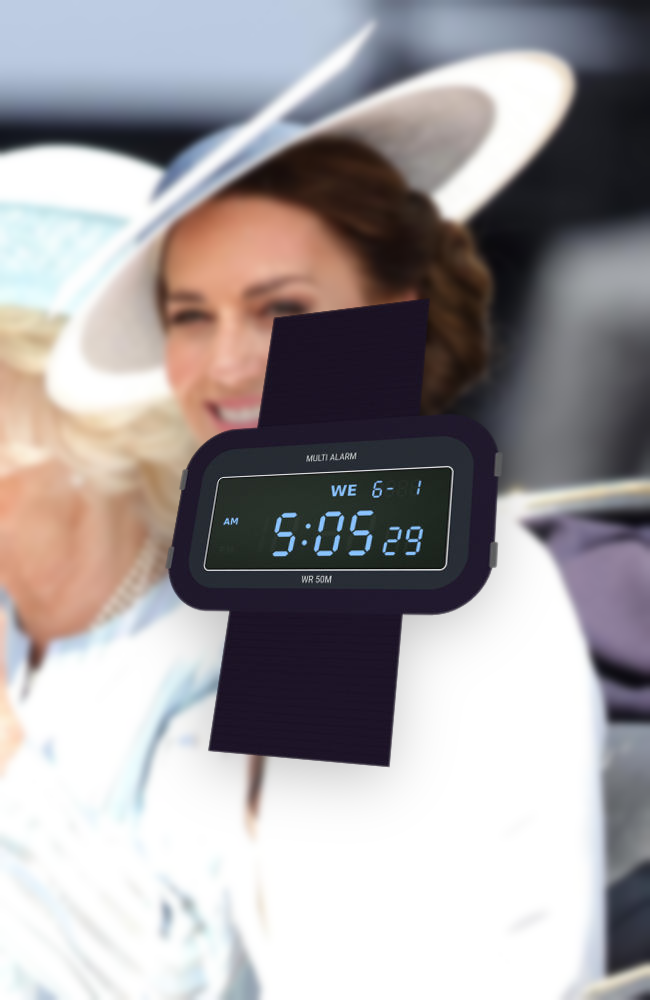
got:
h=5 m=5 s=29
